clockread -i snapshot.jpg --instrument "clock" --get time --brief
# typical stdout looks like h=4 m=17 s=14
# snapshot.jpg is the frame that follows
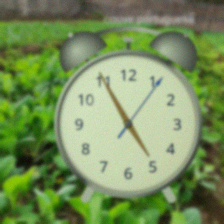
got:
h=4 m=55 s=6
